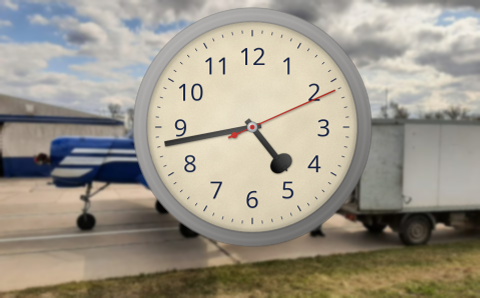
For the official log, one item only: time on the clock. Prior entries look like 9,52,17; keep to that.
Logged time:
4,43,11
